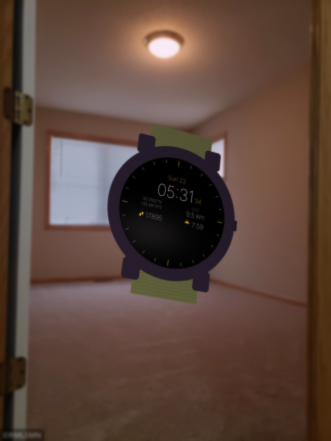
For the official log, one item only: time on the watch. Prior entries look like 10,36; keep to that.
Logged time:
5,31
